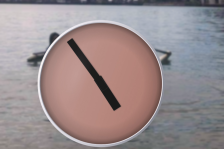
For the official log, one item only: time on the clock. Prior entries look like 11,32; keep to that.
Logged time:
4,54
